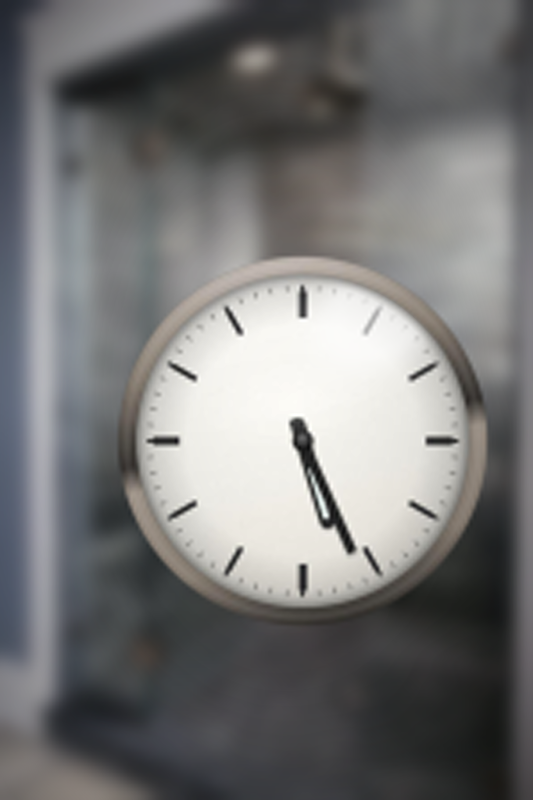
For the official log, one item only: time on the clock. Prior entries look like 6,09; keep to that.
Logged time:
5,26
